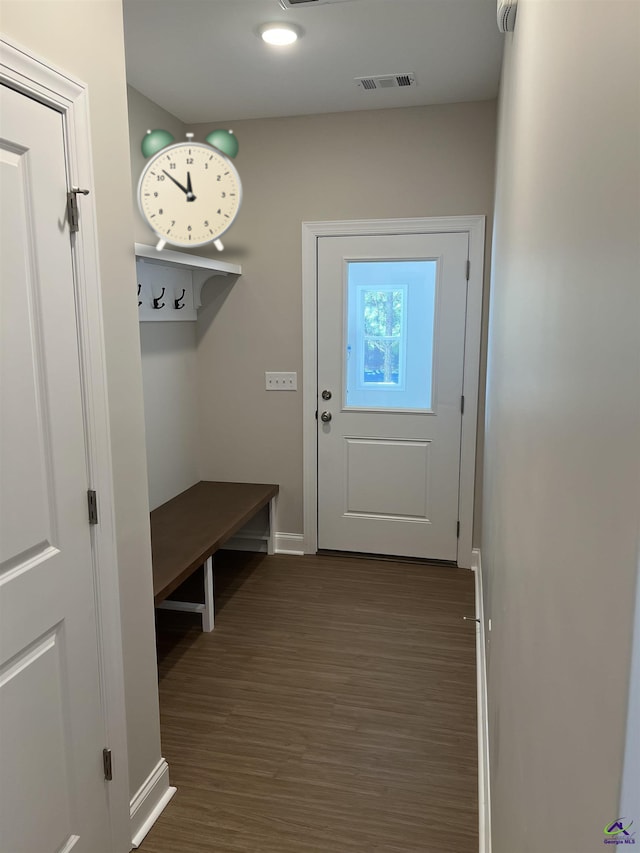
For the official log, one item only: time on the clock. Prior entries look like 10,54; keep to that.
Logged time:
11,52
